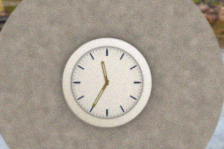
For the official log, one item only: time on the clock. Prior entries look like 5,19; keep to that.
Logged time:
11,35
